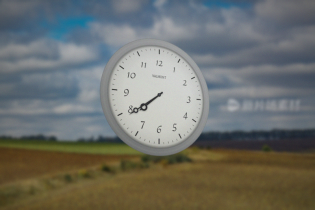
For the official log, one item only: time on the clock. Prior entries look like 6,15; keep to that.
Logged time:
7,39
